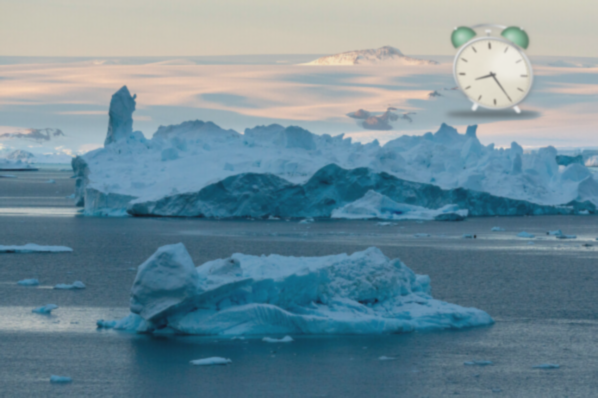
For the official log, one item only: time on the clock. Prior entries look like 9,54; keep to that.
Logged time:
8,25
